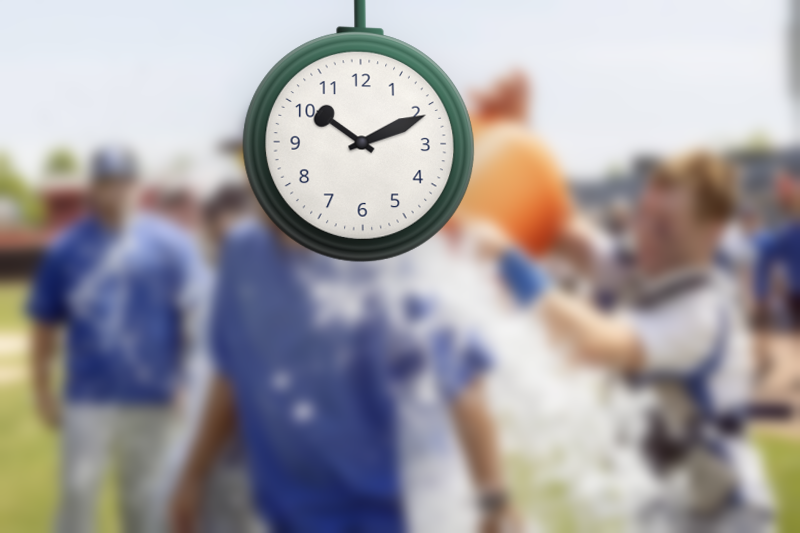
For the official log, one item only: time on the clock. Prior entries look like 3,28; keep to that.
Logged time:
10,11
